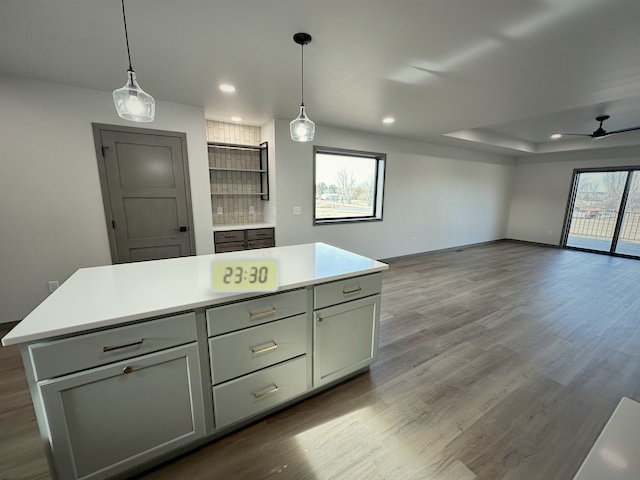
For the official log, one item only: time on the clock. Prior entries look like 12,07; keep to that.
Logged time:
23,30
